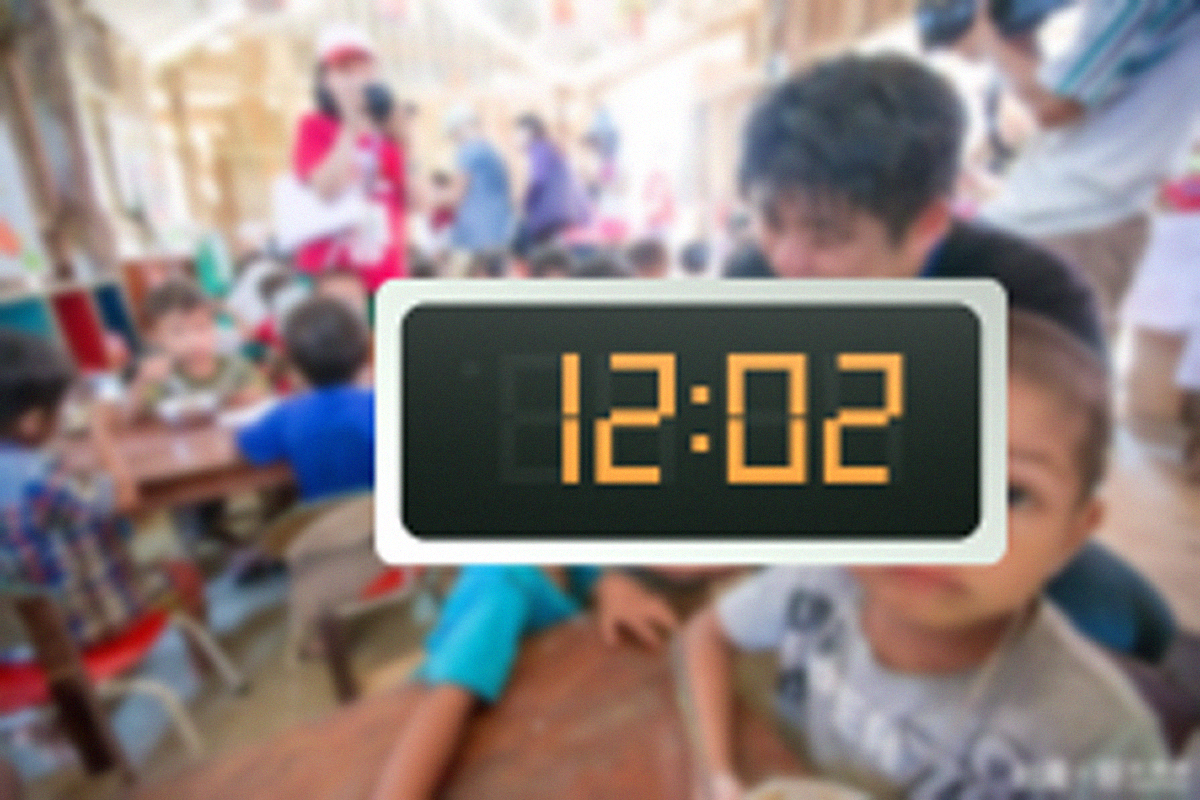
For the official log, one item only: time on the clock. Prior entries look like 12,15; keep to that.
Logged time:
12,02
